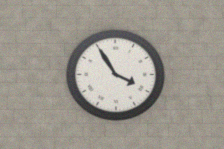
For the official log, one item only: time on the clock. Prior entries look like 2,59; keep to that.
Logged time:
3,55
